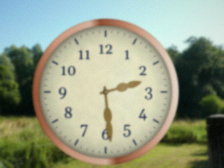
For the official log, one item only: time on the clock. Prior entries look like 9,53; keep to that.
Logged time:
2,29
